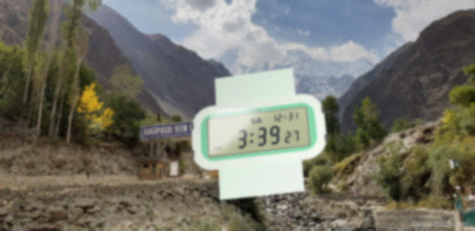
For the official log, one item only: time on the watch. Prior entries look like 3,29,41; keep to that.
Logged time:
3,39,27
